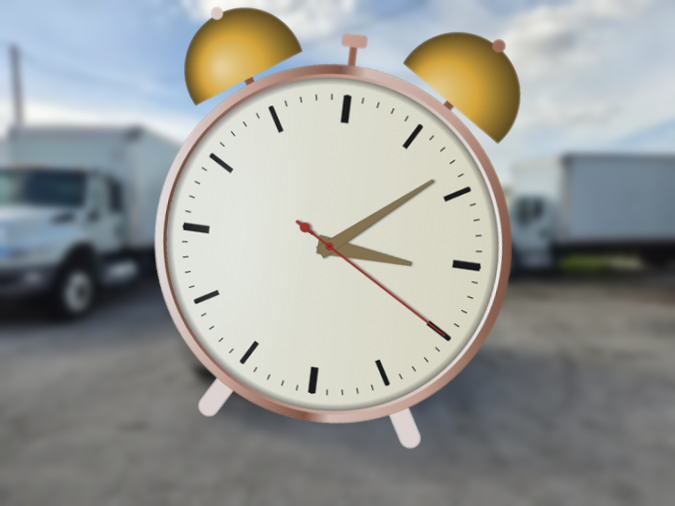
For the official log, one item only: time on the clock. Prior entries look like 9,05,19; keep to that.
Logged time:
3,08,20
